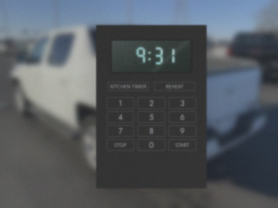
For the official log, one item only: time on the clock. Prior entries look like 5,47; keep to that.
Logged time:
9,31
